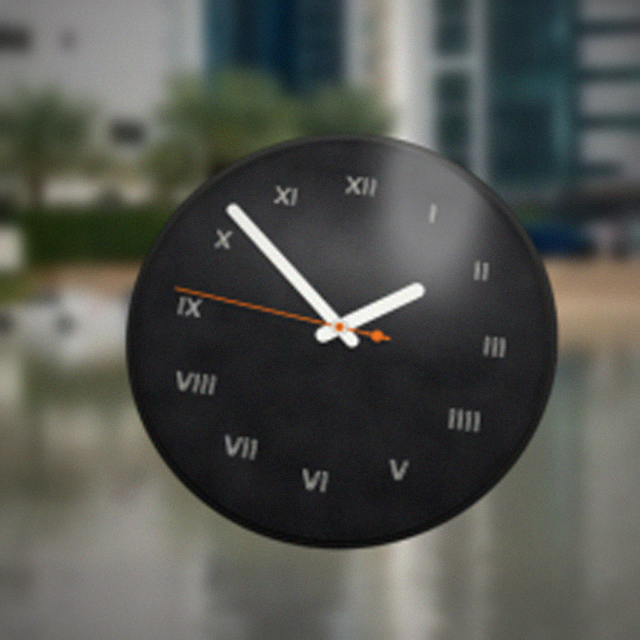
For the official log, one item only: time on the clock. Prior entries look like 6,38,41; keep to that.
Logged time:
1,51,46
